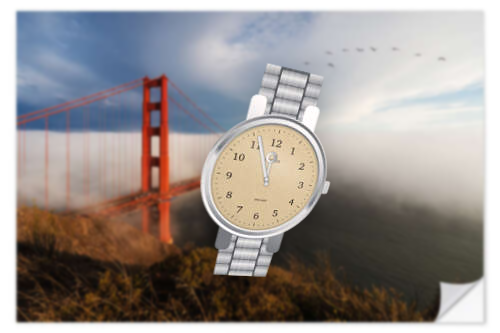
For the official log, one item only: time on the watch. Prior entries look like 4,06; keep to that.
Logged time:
11,56
